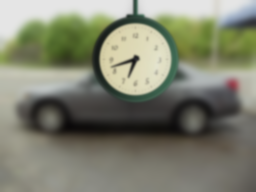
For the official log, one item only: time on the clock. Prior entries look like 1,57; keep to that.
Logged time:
6,42
